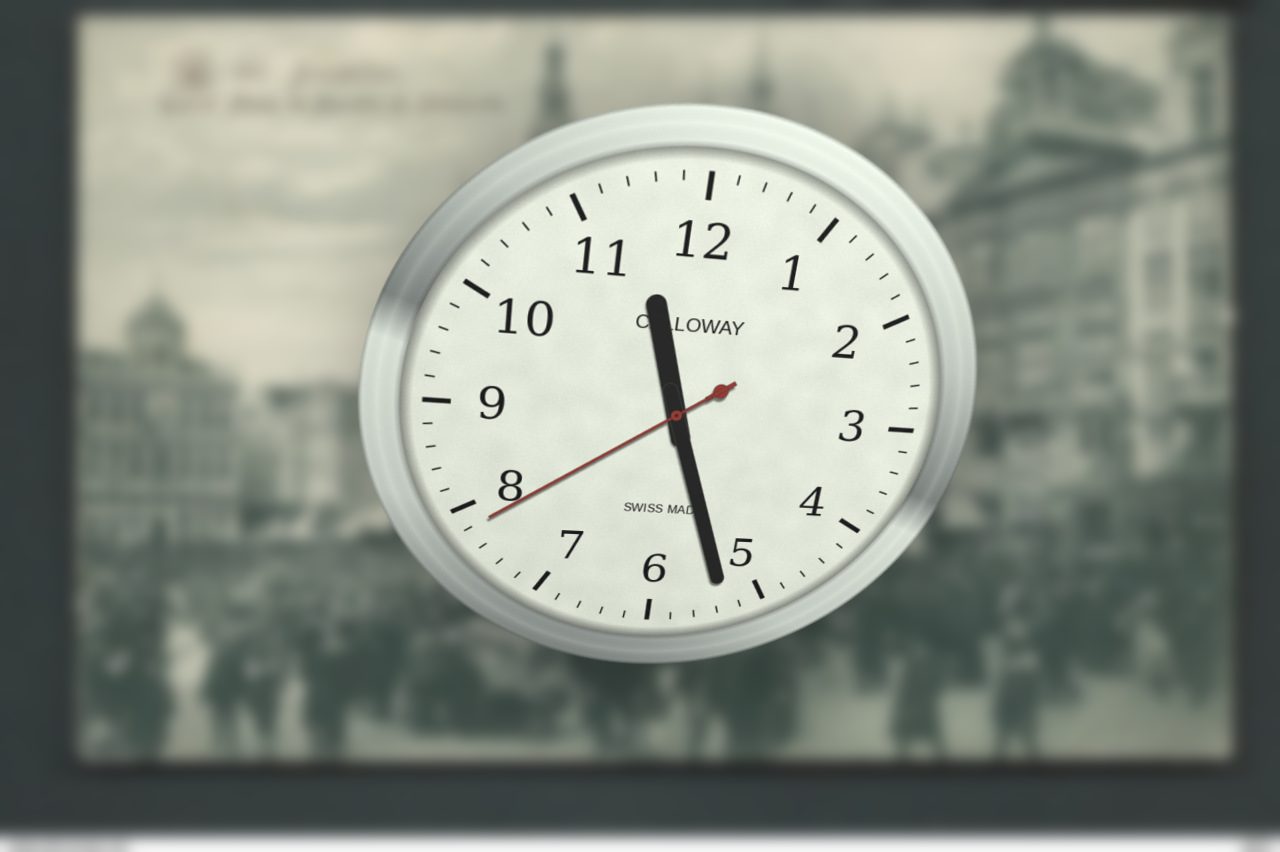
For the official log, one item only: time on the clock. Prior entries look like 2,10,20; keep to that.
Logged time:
11,26,39
